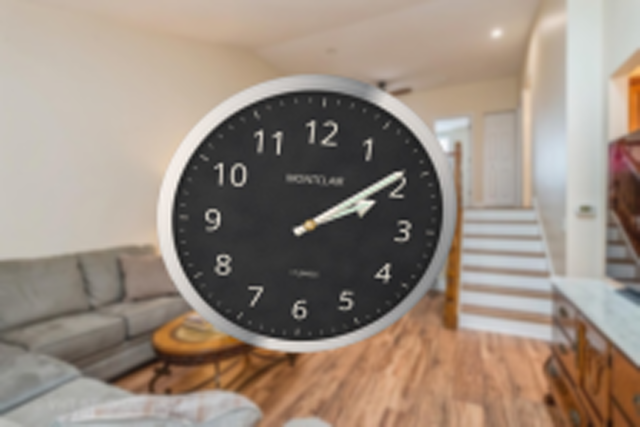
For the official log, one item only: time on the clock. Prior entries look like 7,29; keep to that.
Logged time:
2,09
